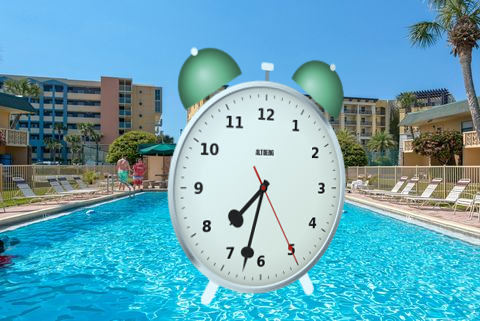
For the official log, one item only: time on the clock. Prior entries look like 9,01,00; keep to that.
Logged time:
7,32,25
